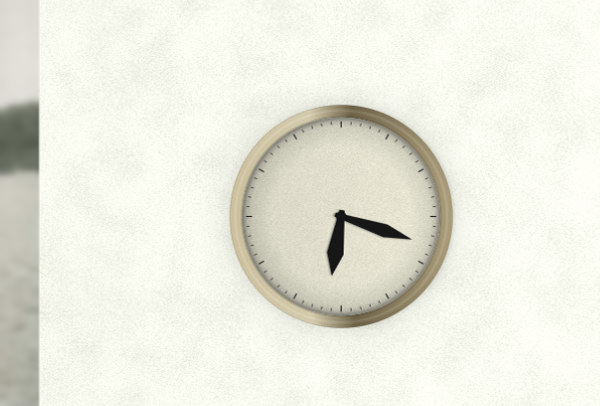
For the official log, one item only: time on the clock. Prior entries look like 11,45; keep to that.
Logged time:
6,18
